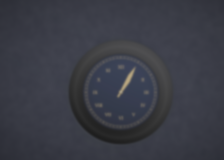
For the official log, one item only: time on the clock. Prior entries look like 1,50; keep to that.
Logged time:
1,05
